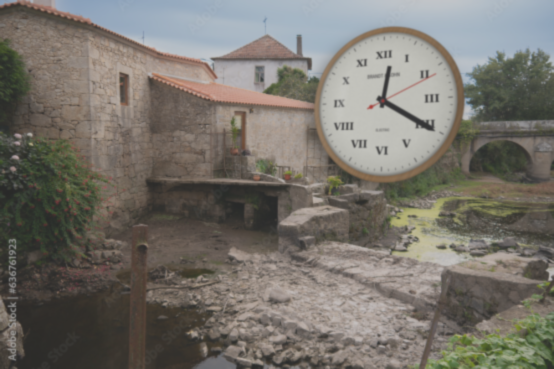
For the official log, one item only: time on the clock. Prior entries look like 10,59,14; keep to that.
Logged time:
12,20,11
